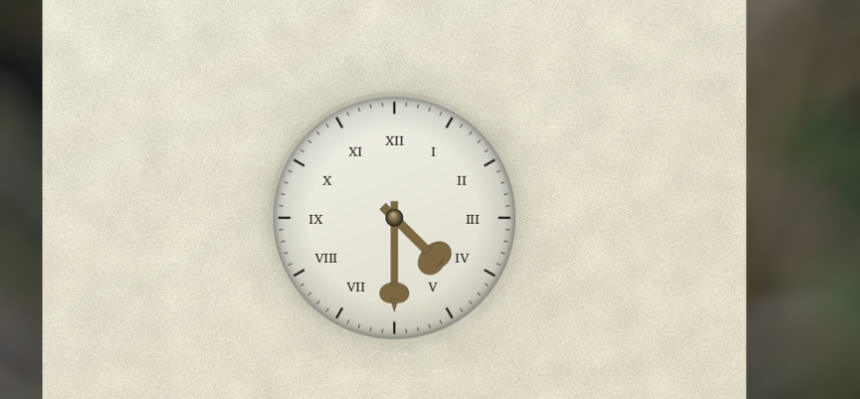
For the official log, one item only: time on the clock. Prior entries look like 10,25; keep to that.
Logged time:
4,30
